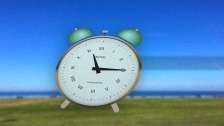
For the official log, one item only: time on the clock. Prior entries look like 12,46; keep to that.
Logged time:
11,15
